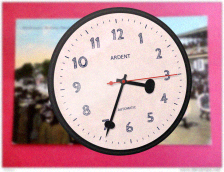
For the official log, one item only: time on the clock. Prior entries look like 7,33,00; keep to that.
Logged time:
3,34,15
